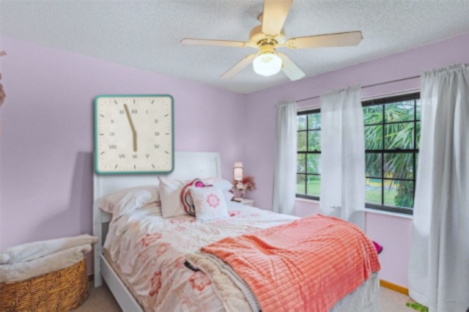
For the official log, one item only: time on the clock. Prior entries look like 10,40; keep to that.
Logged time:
5,57
